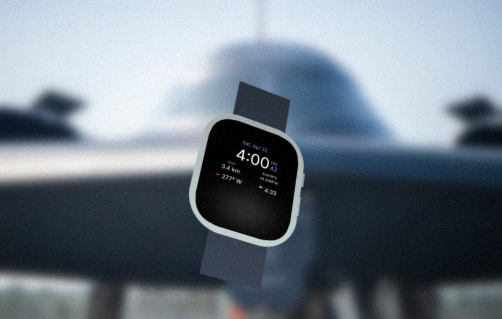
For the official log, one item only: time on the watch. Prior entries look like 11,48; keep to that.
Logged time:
4,00
